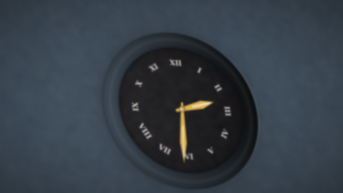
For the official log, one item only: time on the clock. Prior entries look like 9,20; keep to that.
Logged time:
2,31
